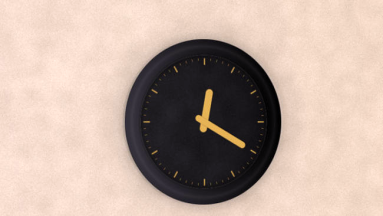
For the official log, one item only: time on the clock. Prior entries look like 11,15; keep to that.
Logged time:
12,20
